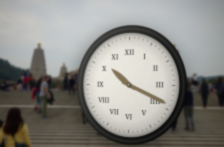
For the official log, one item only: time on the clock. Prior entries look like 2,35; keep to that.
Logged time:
10,19
